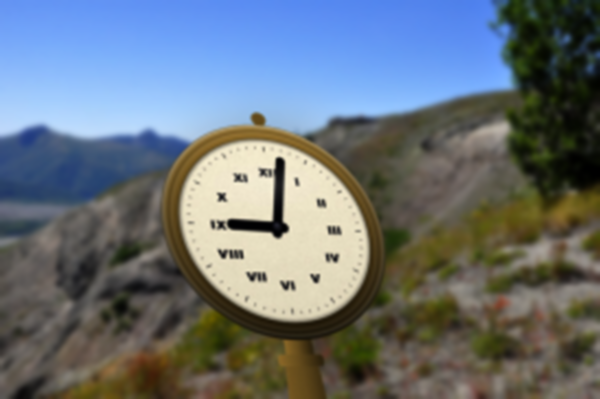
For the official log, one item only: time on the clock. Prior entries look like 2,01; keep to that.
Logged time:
9,02
